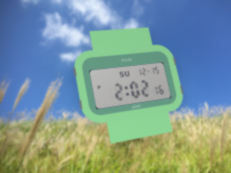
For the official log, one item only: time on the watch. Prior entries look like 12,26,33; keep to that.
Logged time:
2,02,16
